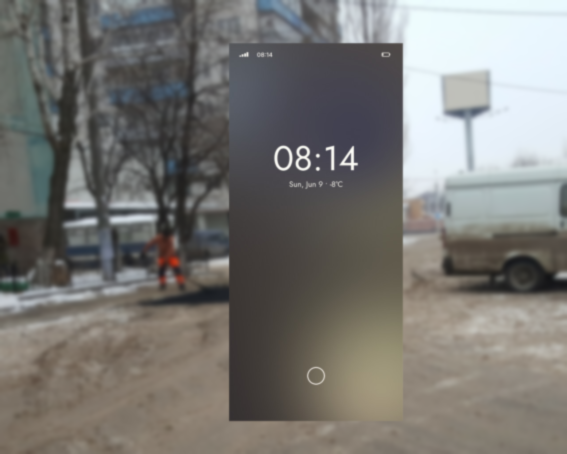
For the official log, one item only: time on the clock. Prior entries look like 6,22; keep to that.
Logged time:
8,14
